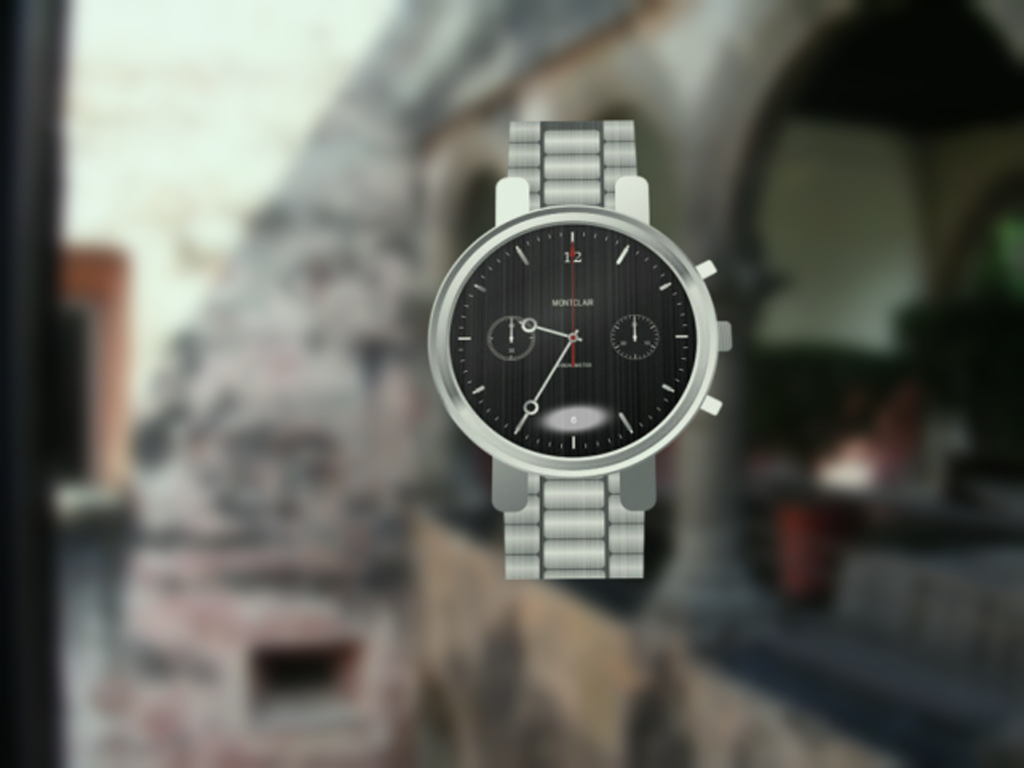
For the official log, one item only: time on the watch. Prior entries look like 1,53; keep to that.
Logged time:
9,35
